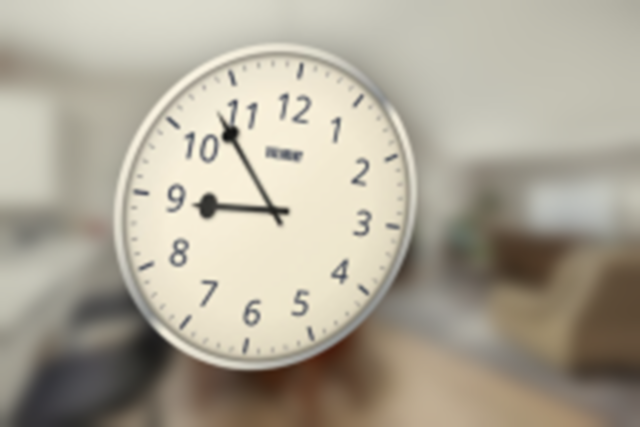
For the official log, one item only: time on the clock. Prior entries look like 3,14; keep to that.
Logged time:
8,53
